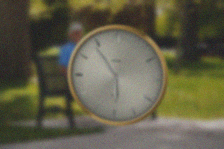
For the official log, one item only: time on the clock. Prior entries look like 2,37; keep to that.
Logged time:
5,54
